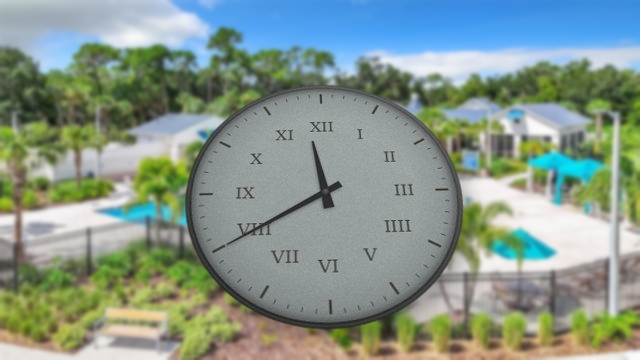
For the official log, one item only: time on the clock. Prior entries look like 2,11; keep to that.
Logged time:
11,40
